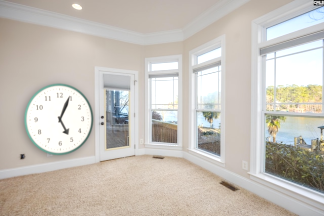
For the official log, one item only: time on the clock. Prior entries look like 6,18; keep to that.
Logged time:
5,04
